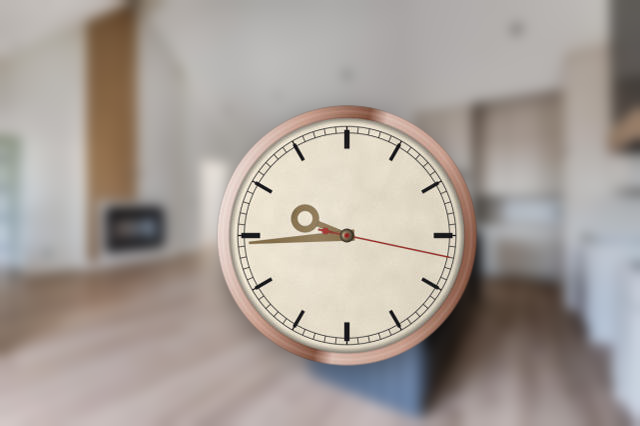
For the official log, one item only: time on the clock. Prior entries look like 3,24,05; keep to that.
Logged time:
9,44,17
